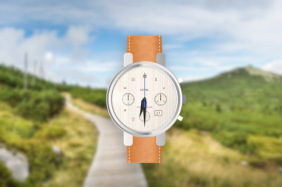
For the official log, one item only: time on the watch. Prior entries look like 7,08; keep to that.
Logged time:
6,30
